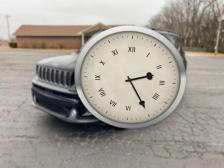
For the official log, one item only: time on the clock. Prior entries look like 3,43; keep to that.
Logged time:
2,25
